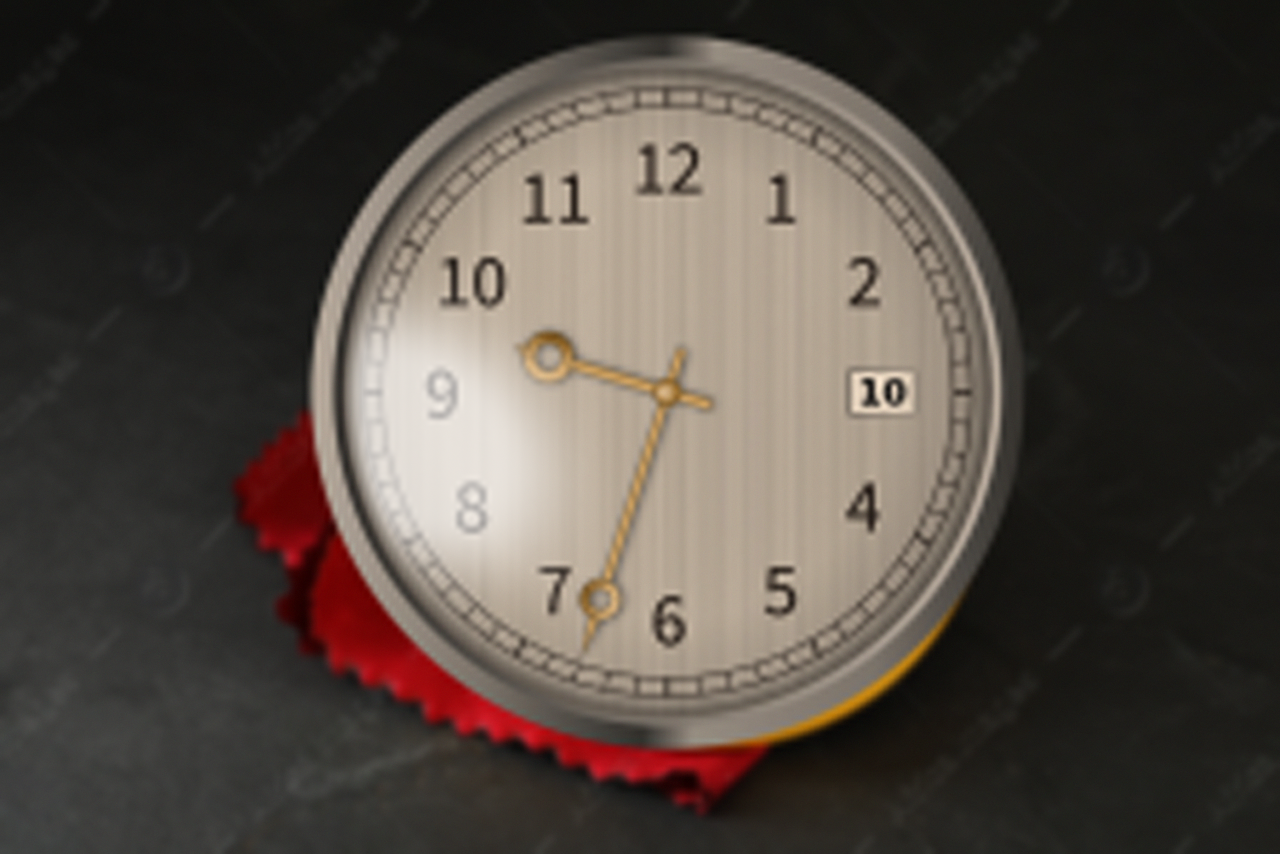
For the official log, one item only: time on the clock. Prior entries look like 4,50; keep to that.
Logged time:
9,33
